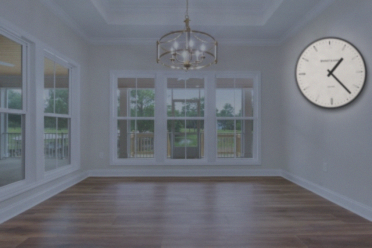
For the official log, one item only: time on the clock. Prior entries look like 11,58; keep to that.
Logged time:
1,23
